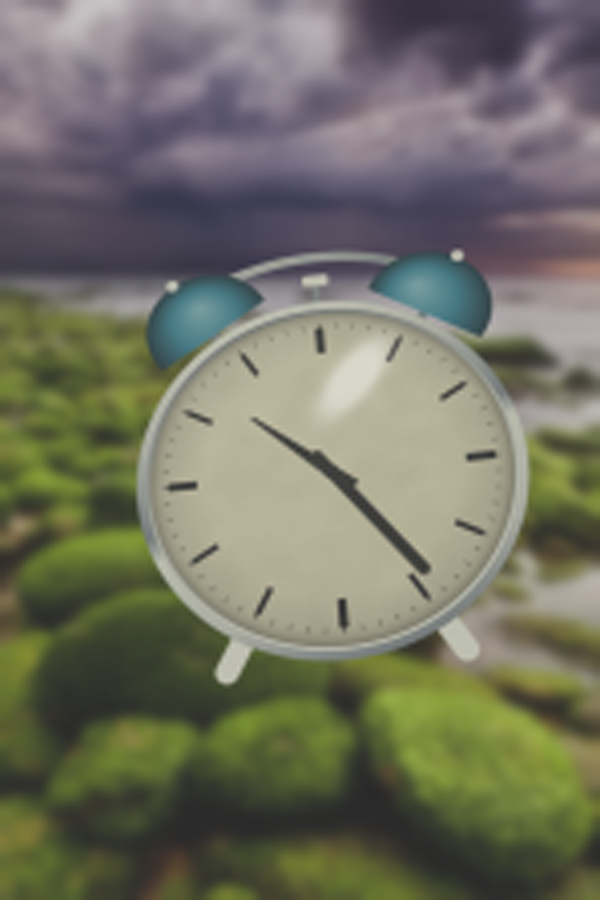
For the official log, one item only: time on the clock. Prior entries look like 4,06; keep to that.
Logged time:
10,24
